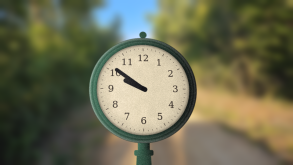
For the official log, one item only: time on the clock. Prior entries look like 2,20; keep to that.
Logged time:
9,51
